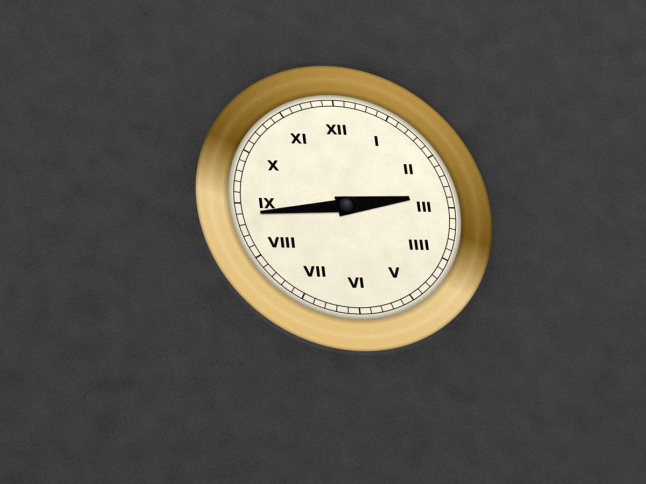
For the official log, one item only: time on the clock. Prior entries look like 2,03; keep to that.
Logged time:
2,44
